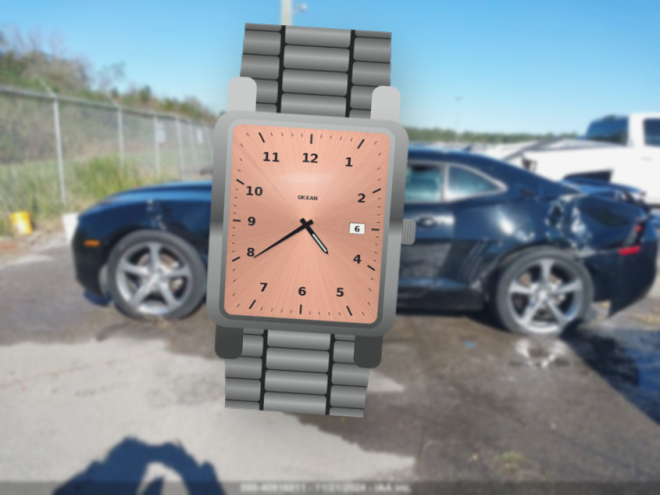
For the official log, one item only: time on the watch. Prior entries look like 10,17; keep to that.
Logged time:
4,39
